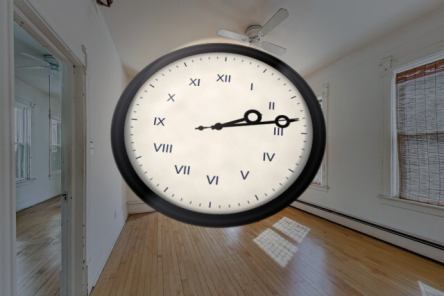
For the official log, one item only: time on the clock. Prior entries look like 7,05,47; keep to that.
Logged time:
2,13,13
